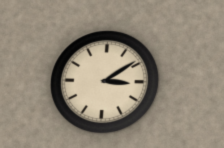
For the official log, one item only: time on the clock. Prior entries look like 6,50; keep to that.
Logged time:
3,09
